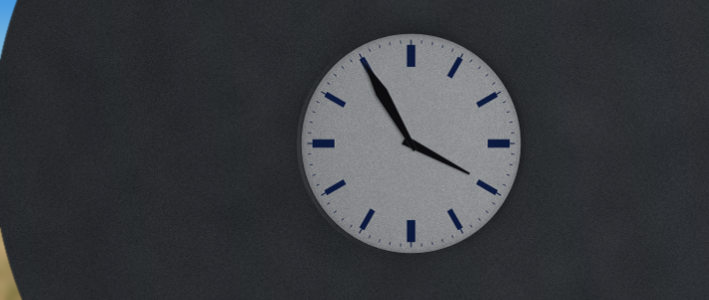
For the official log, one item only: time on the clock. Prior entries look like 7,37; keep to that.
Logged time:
3,55
